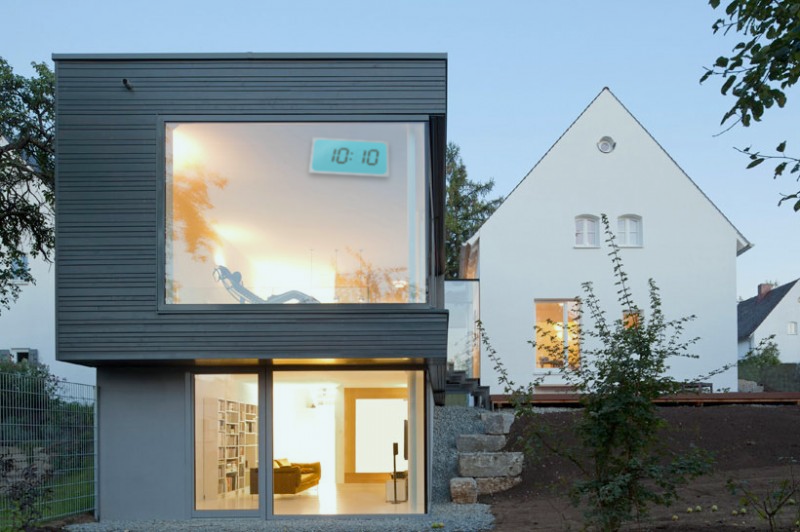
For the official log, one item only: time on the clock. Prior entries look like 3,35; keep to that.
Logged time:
10,10
